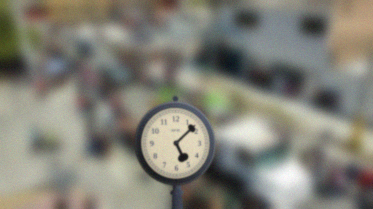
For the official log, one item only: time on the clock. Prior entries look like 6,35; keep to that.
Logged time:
5,08
